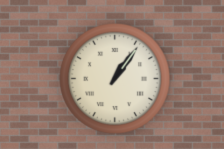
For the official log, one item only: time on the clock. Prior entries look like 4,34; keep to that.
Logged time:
1,06
